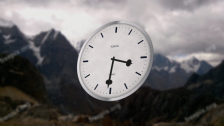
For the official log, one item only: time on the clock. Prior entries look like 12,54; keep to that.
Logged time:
3,31
